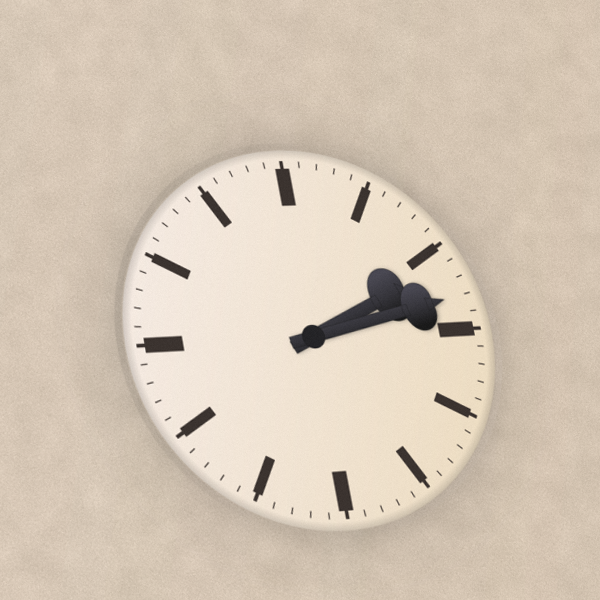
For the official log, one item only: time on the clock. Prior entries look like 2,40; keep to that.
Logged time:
2,13
